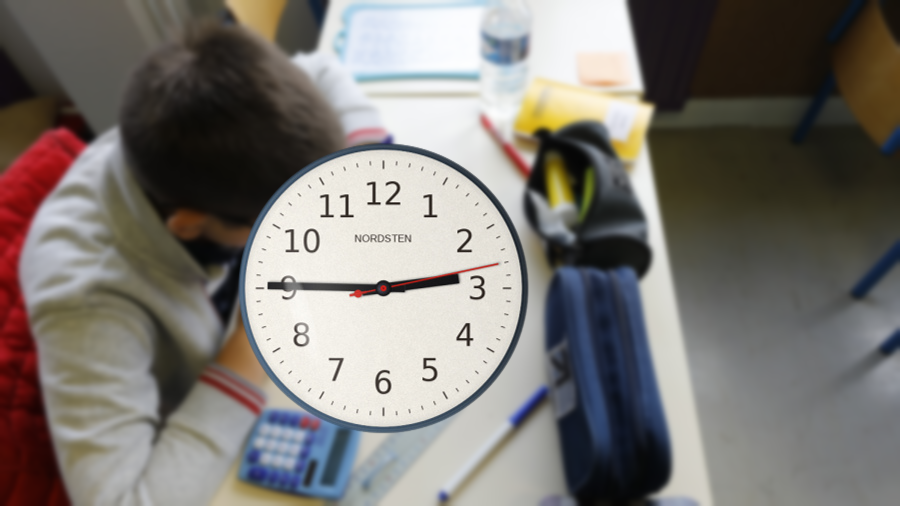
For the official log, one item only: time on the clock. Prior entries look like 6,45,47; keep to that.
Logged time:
2,45,13
